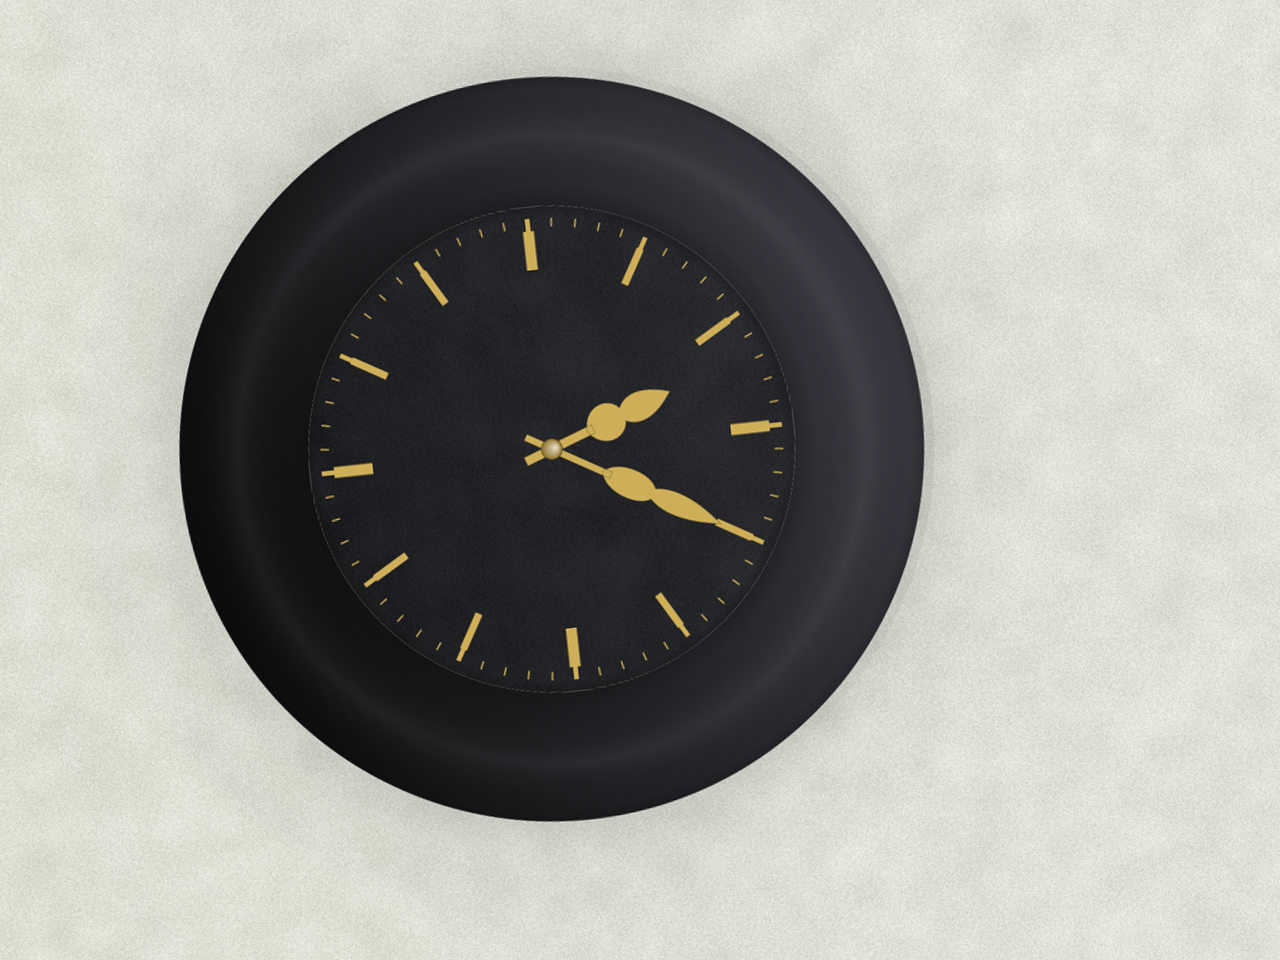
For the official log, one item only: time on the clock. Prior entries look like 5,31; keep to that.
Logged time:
2,20
